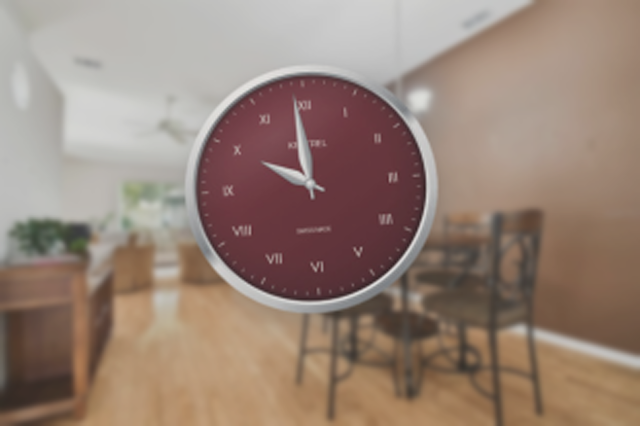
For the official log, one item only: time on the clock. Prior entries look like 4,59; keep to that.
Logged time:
9,59
